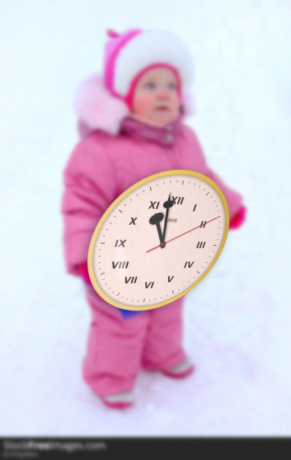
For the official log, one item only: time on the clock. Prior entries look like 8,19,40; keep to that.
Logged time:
10,58,10
